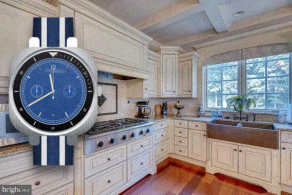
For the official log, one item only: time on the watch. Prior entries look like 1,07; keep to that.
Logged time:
11,40
